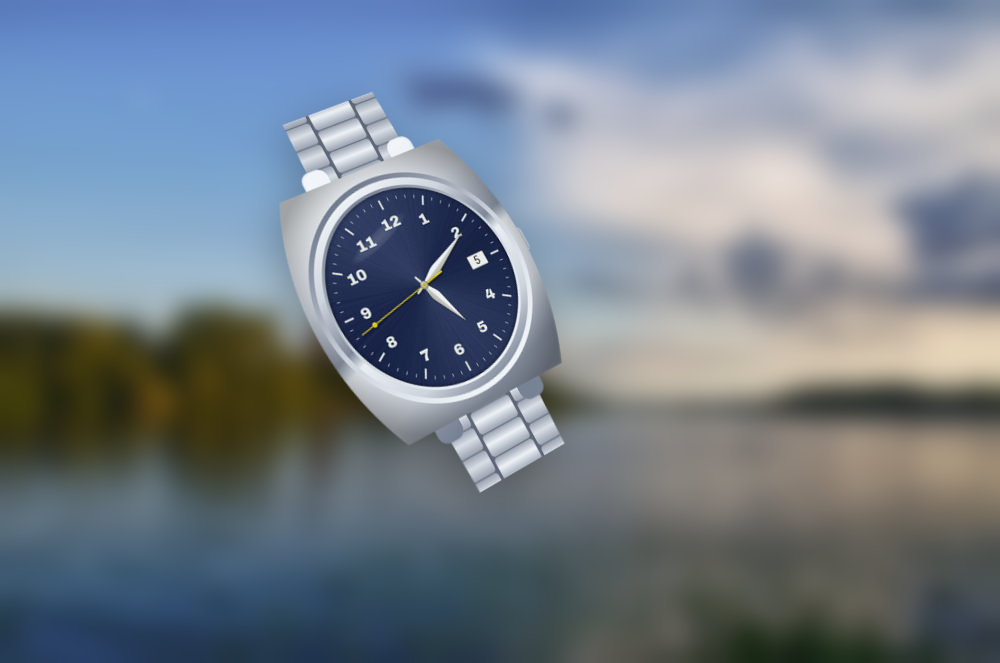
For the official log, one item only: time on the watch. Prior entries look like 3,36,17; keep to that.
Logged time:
5,10,43
